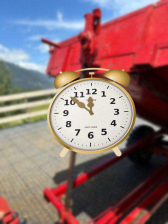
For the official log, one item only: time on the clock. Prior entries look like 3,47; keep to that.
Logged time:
11,52
